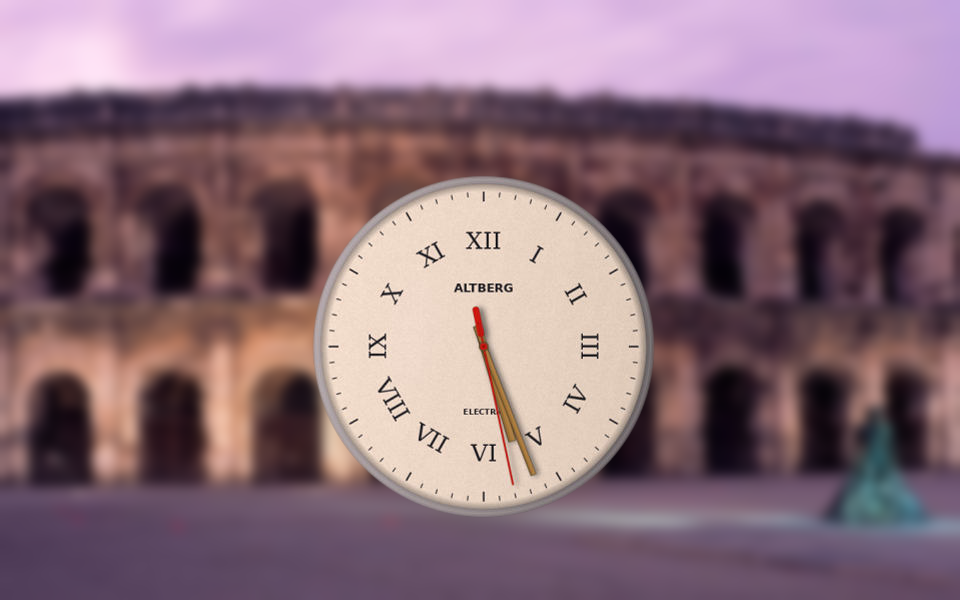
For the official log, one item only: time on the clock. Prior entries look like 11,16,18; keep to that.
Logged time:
5,26,28
